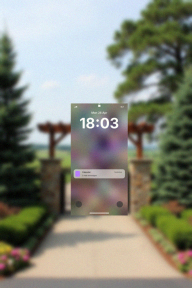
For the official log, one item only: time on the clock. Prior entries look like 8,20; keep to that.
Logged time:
18,03
